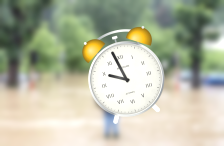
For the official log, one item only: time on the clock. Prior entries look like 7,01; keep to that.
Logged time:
9,58
